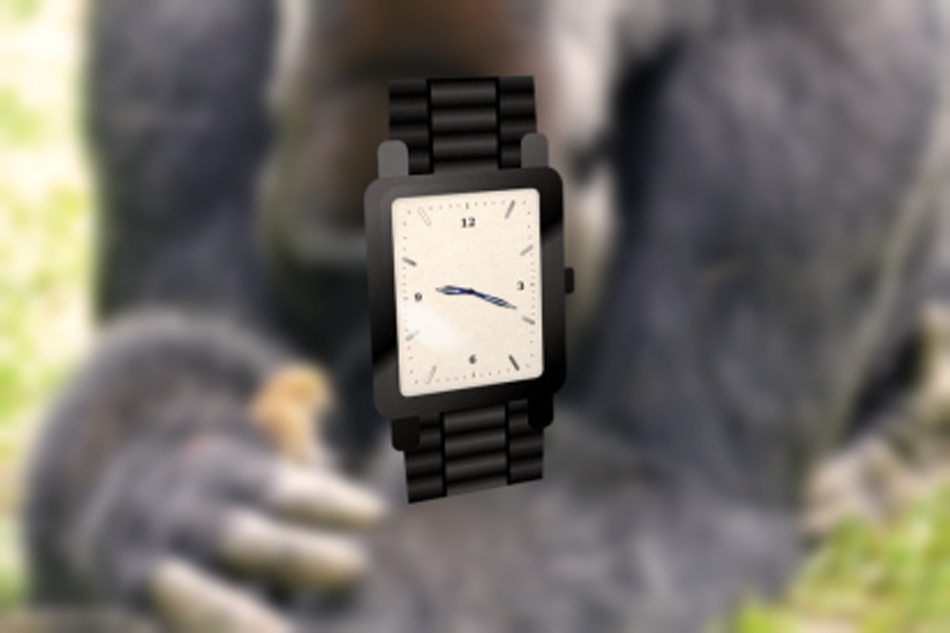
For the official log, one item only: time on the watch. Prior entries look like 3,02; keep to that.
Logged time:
9,19
